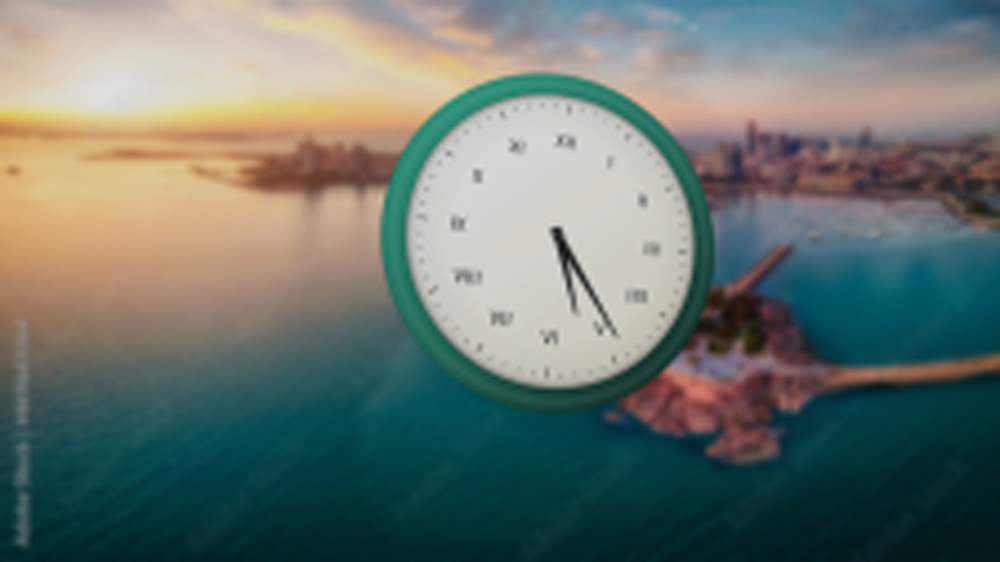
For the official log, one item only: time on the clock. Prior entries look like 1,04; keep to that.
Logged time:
5,24
